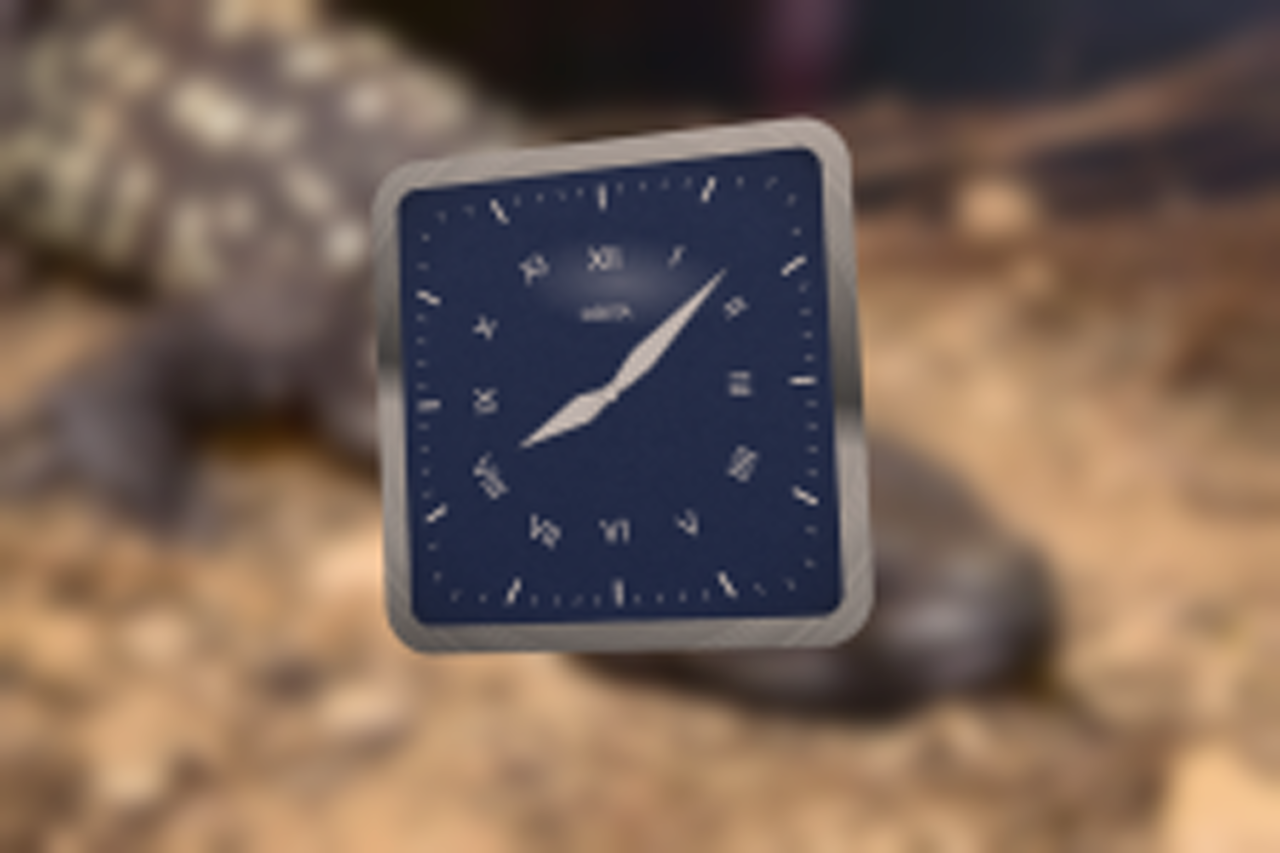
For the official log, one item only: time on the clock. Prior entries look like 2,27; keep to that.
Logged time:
8,08
